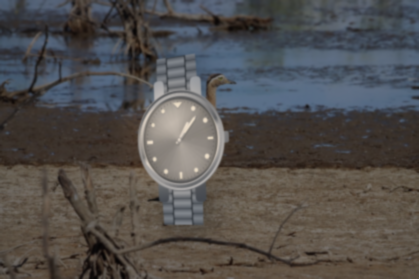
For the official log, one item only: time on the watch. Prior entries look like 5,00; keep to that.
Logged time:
1,07
